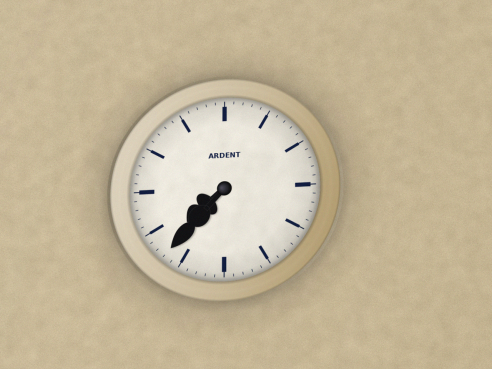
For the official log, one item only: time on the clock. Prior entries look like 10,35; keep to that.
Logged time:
7,37
